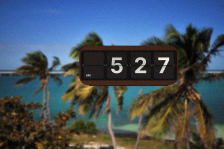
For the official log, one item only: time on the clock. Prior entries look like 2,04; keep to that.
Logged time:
5,27
